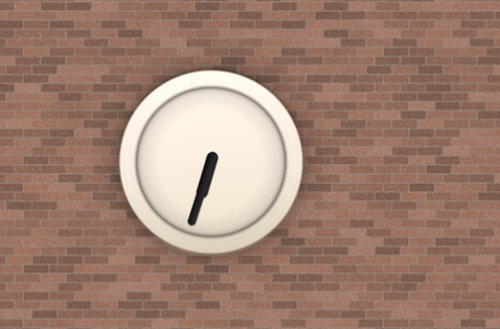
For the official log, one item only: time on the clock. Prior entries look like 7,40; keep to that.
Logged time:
6,33
